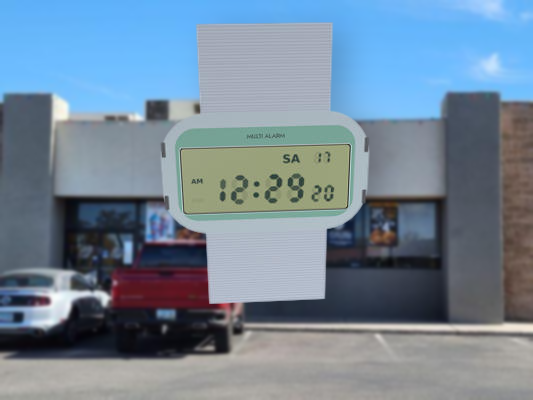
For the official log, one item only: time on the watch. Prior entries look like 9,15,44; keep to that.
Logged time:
12,29,20
